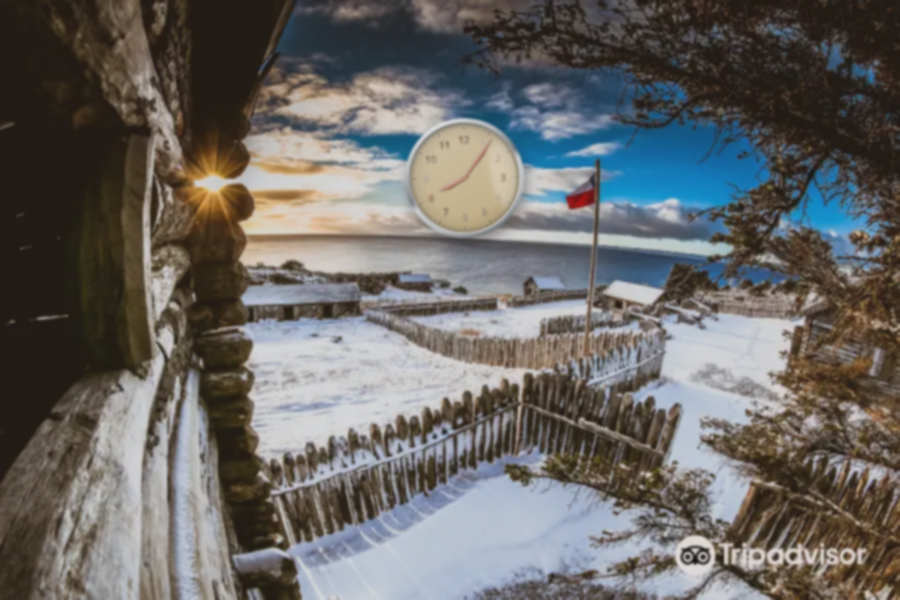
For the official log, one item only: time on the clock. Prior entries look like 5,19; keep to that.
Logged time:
8,06
